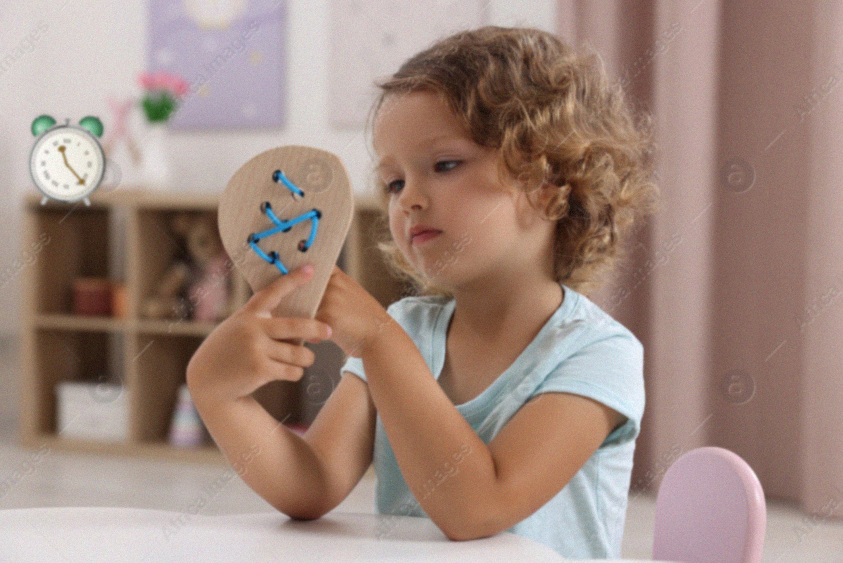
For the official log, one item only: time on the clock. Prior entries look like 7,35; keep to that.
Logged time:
11,23
